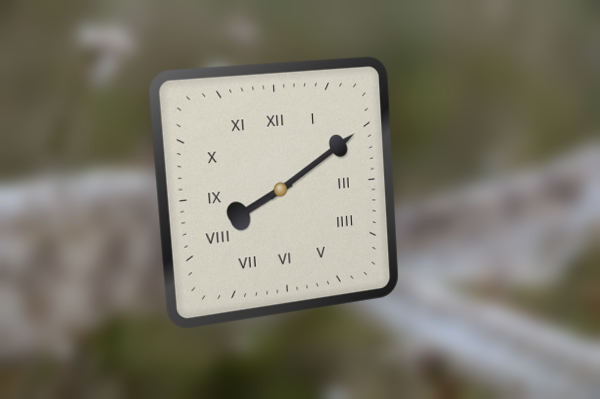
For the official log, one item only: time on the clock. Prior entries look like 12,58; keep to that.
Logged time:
8,10
